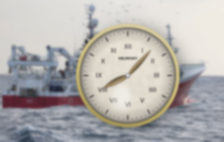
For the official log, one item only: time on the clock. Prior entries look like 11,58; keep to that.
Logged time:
8,07
